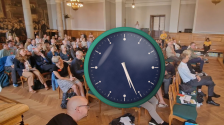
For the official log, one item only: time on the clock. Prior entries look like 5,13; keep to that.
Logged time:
5,26
